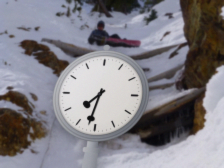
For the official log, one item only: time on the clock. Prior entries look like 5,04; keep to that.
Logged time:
7,32
